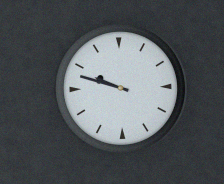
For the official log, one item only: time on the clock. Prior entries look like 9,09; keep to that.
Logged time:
9,48
